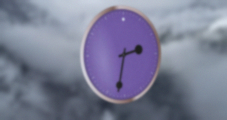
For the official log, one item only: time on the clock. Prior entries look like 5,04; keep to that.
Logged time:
2,32
